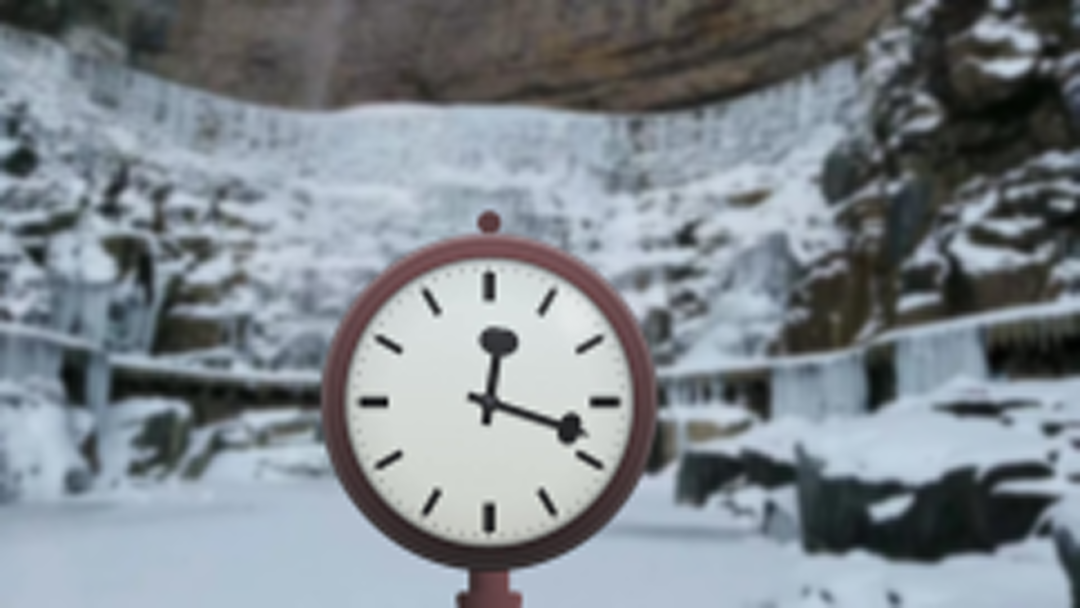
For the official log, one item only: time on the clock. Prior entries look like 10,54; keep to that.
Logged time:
12,18
